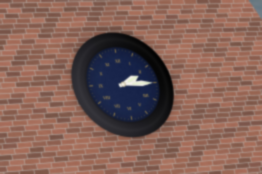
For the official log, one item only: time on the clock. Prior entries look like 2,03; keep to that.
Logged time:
2,15
